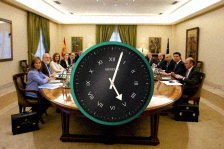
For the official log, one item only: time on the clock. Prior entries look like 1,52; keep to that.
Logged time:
5,03
